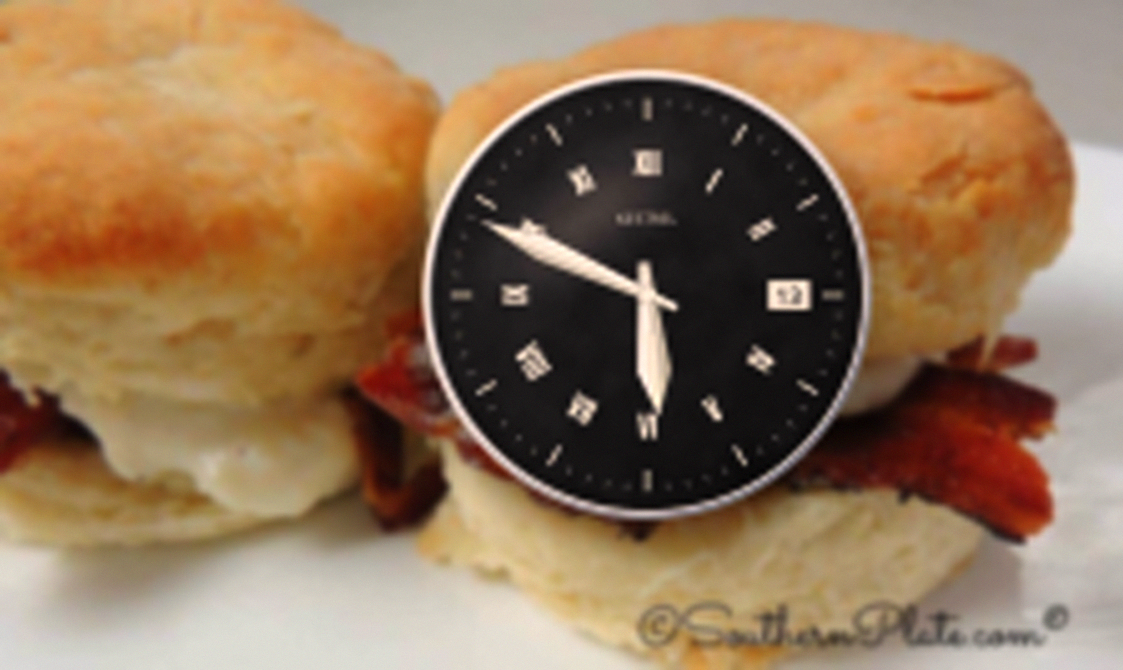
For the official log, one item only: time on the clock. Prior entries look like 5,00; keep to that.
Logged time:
5,49
